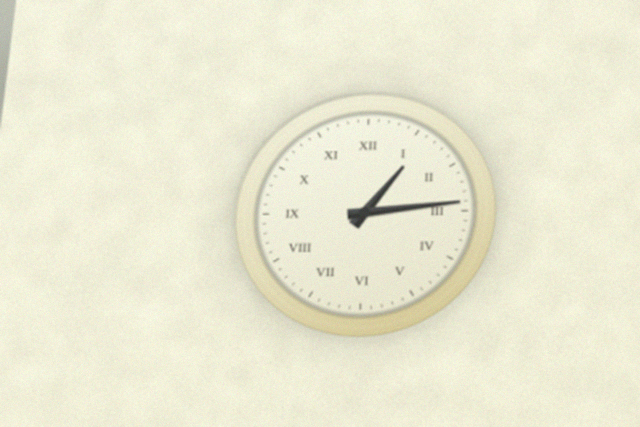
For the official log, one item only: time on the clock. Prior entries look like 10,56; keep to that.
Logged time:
1,14
